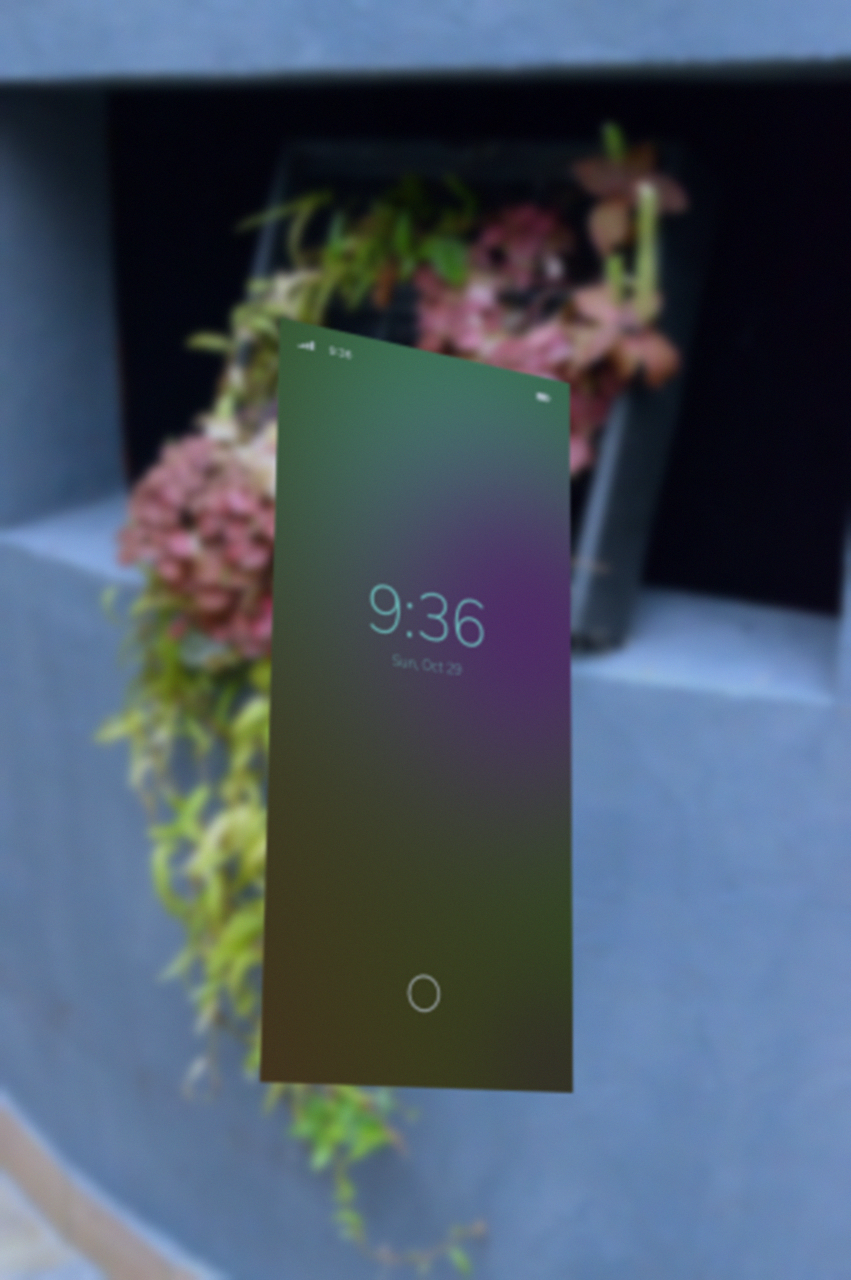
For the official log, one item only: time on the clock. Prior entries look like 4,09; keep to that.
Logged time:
9,36
